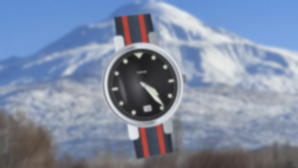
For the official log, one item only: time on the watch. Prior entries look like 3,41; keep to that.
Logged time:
4,24
